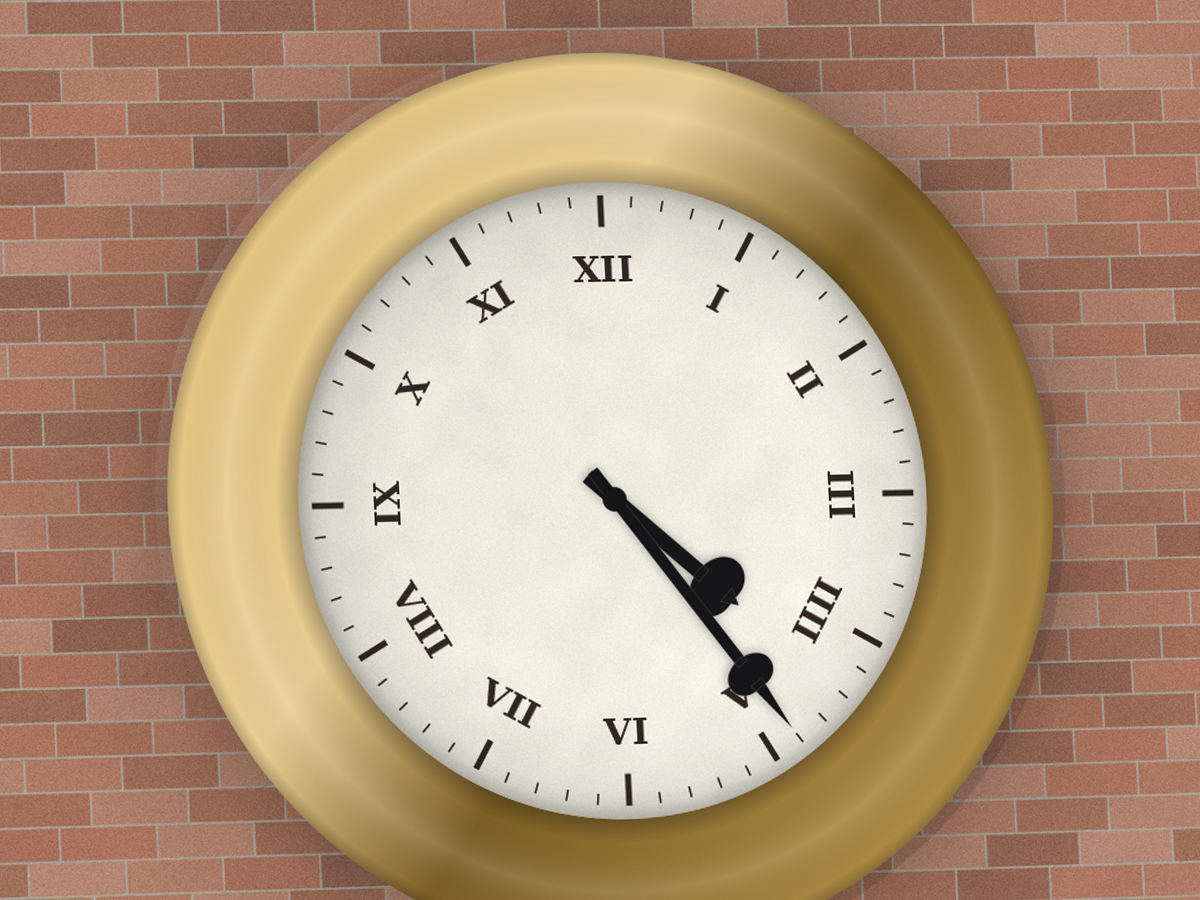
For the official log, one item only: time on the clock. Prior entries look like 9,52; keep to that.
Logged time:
4,24
